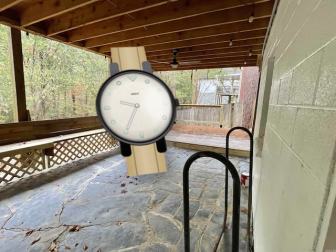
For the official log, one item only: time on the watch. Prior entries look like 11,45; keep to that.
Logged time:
9,35
